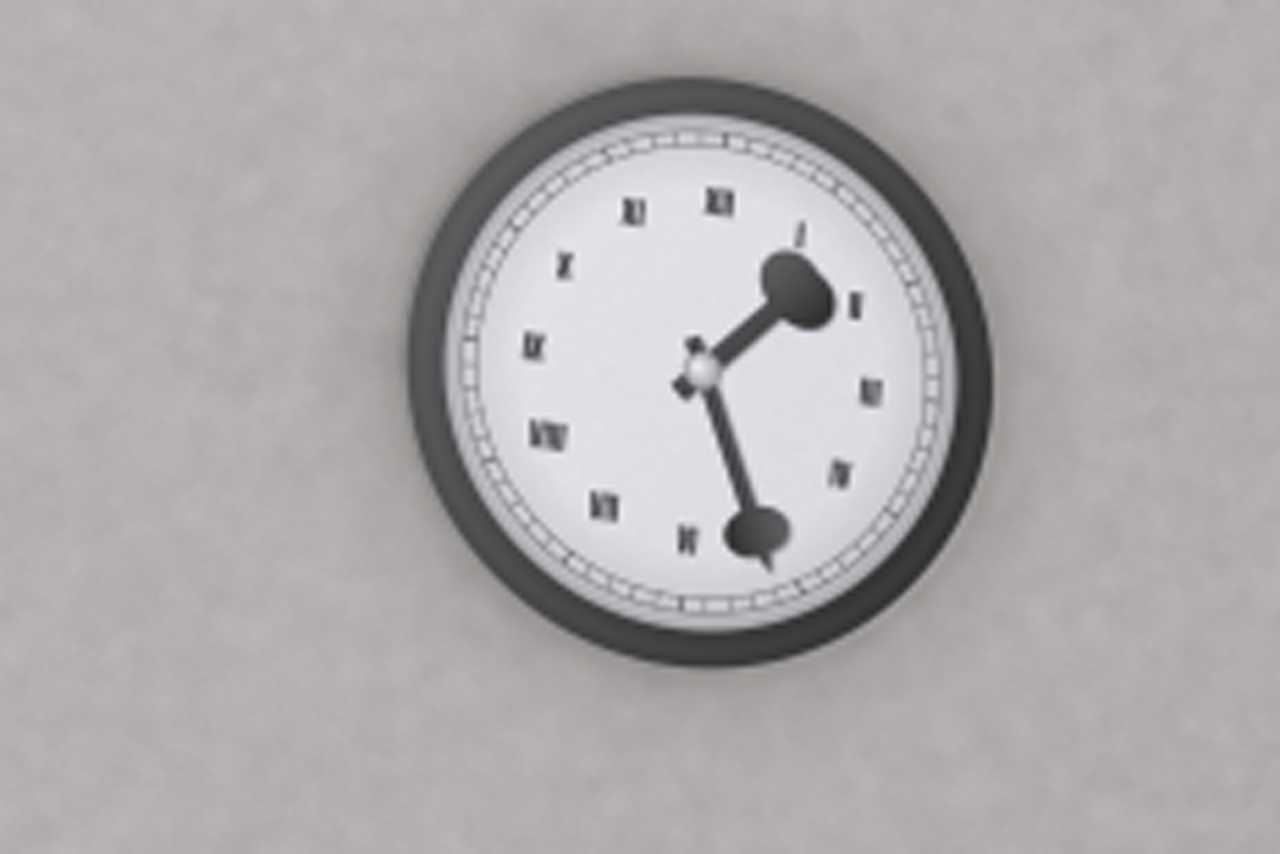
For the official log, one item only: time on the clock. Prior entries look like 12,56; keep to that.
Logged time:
1,26
